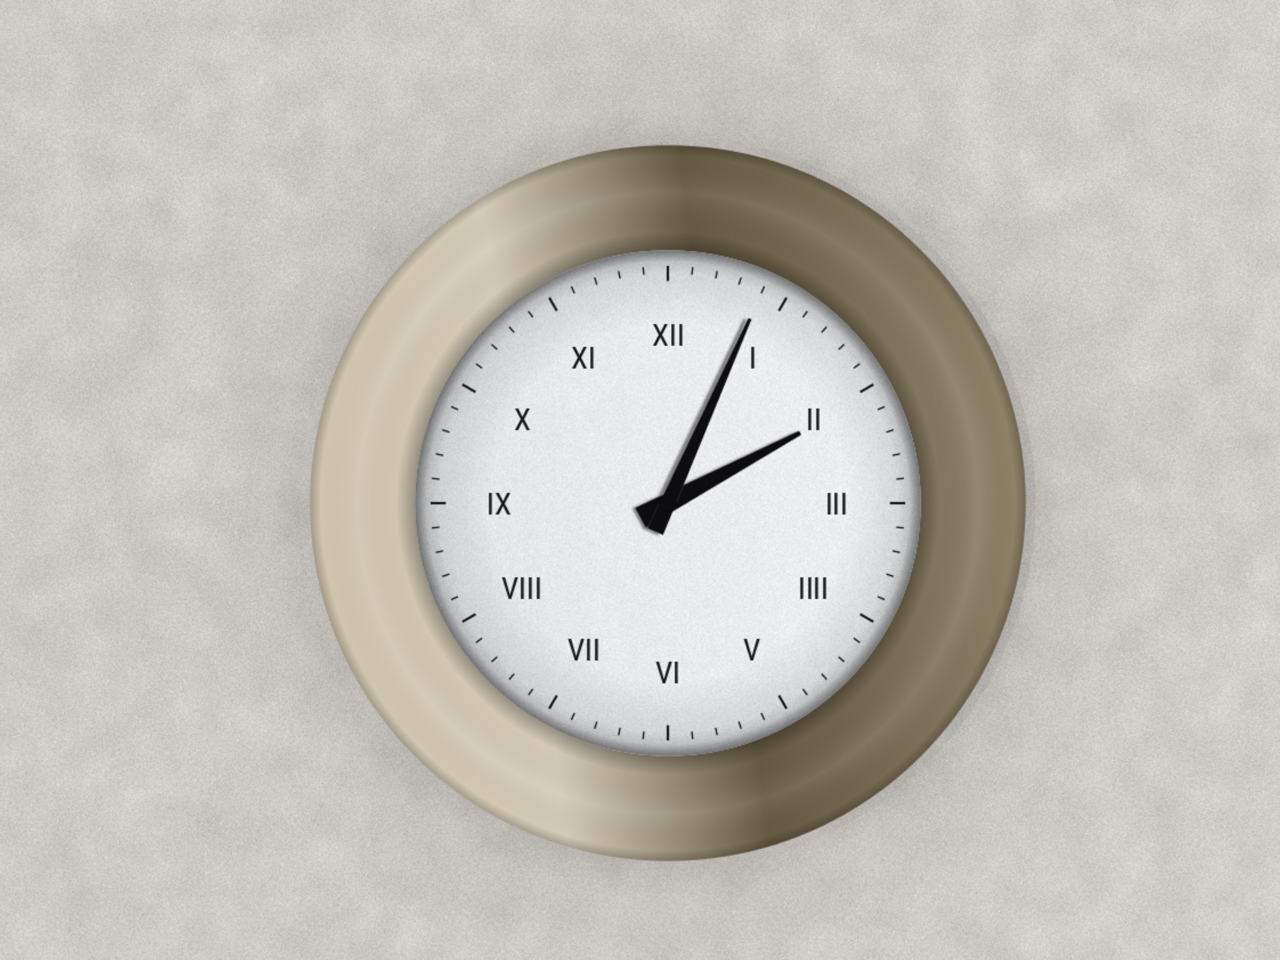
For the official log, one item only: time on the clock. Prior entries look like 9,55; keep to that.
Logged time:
2,04
